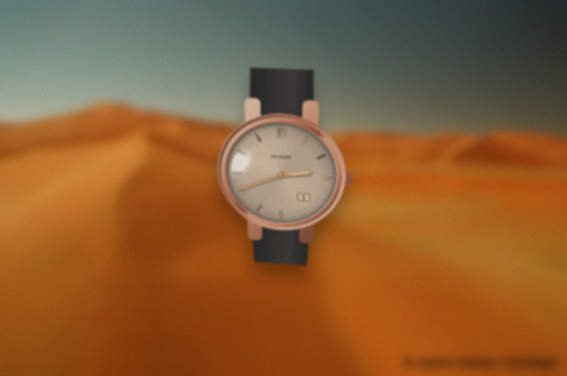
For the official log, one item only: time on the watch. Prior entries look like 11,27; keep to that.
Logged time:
2,41
